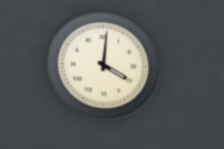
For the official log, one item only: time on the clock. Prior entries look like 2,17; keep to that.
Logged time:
4,01
